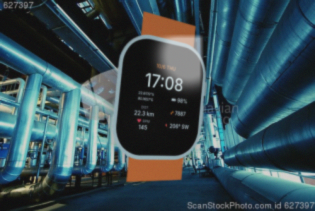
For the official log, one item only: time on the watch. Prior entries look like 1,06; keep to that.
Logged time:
17,08
